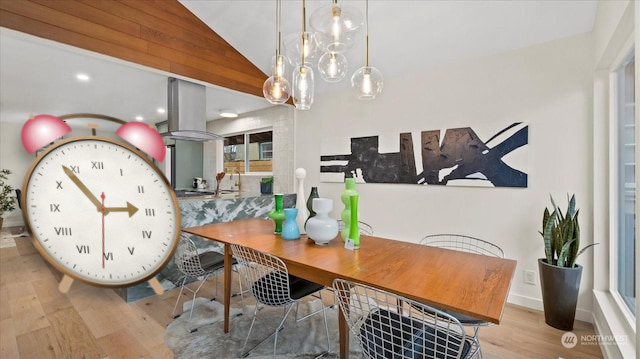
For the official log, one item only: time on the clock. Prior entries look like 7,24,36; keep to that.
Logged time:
2,53,31
